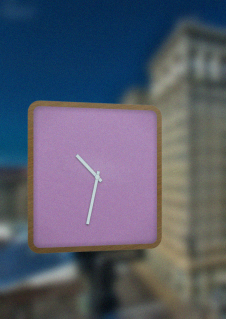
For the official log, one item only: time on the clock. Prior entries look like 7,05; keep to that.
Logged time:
10,32
